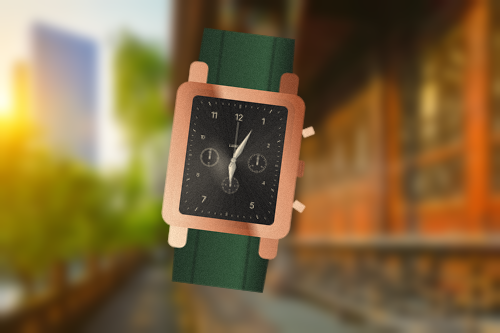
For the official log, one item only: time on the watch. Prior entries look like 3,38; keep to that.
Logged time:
6,04
